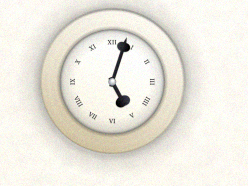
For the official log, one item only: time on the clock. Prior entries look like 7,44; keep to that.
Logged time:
5,03
